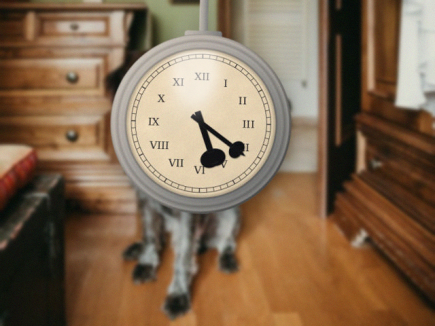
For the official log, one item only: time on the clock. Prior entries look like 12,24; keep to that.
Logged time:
5,21
